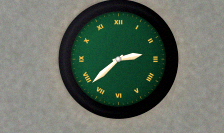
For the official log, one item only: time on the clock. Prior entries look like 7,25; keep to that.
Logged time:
2,38
